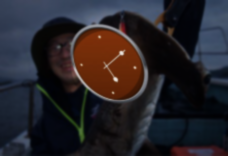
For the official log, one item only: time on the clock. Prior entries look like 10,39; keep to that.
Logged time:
5,09
